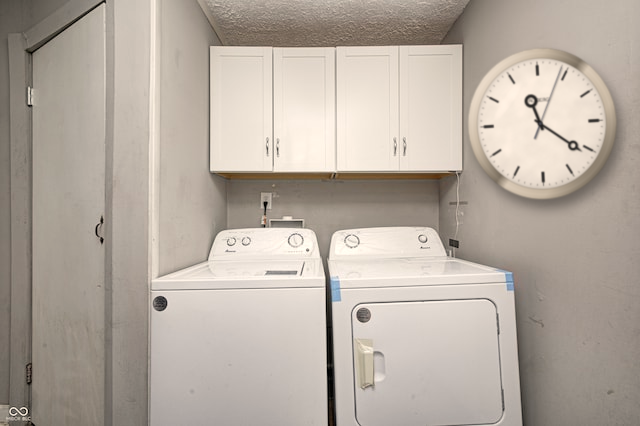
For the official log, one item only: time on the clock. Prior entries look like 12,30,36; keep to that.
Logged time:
11,21,04
